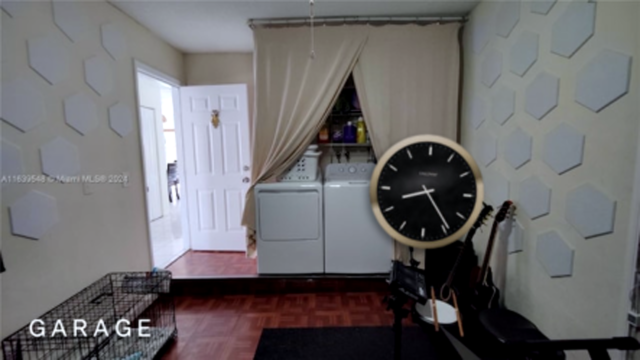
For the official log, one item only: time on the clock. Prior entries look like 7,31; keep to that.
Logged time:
8,24
